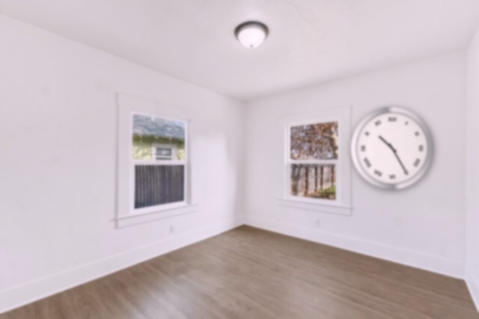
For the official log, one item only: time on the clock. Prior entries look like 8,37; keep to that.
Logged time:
10,25
